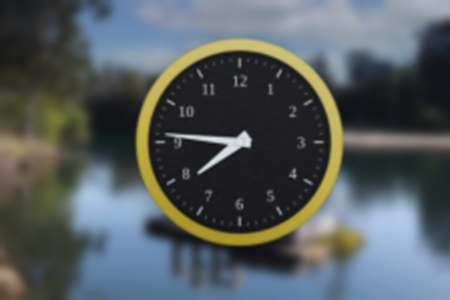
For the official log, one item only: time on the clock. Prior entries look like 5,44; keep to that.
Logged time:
7,46
